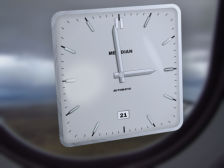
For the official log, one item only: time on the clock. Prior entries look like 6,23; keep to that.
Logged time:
2,59
